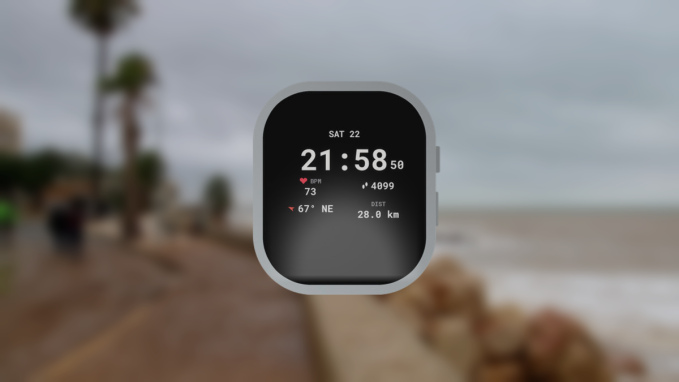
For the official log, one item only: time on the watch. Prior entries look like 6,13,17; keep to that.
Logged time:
21,58,50
